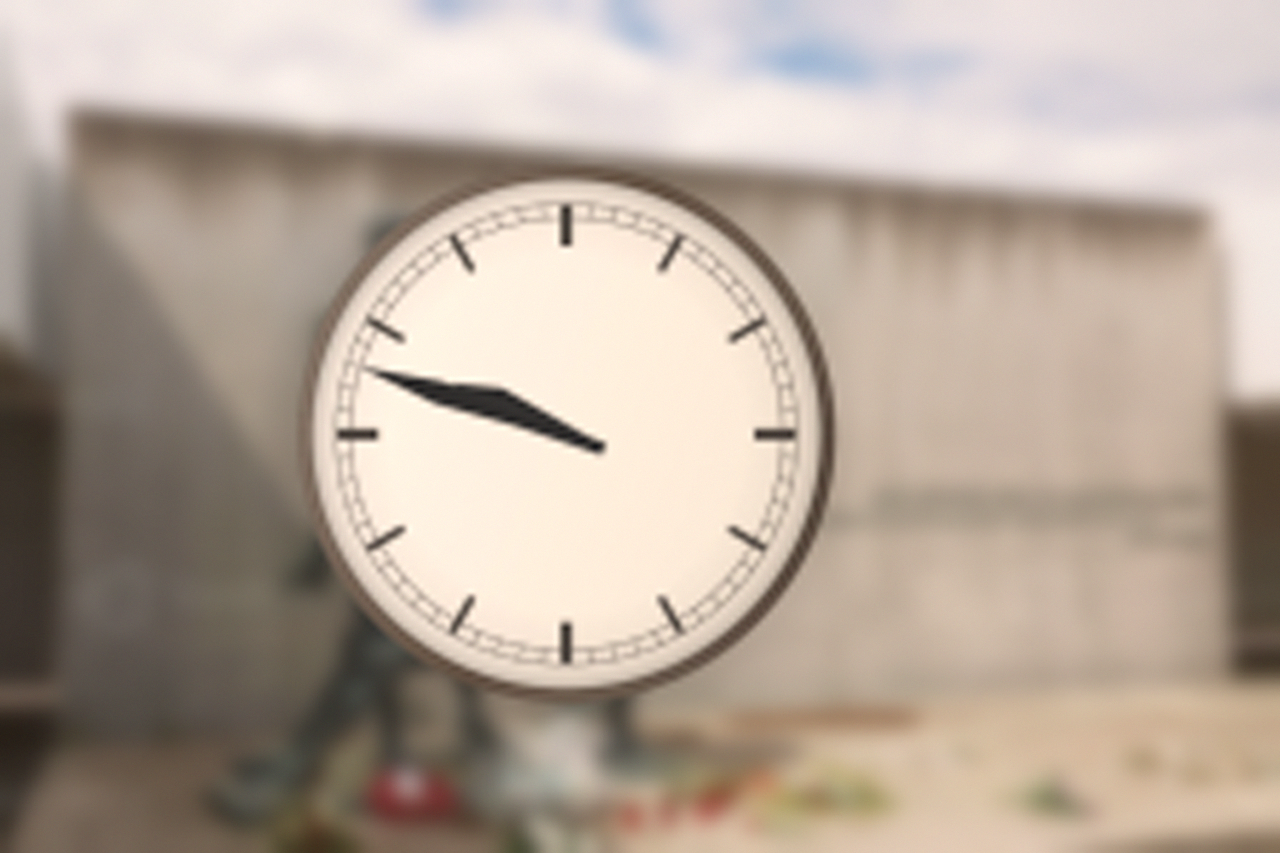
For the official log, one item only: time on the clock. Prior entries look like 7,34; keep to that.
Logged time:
9,48
